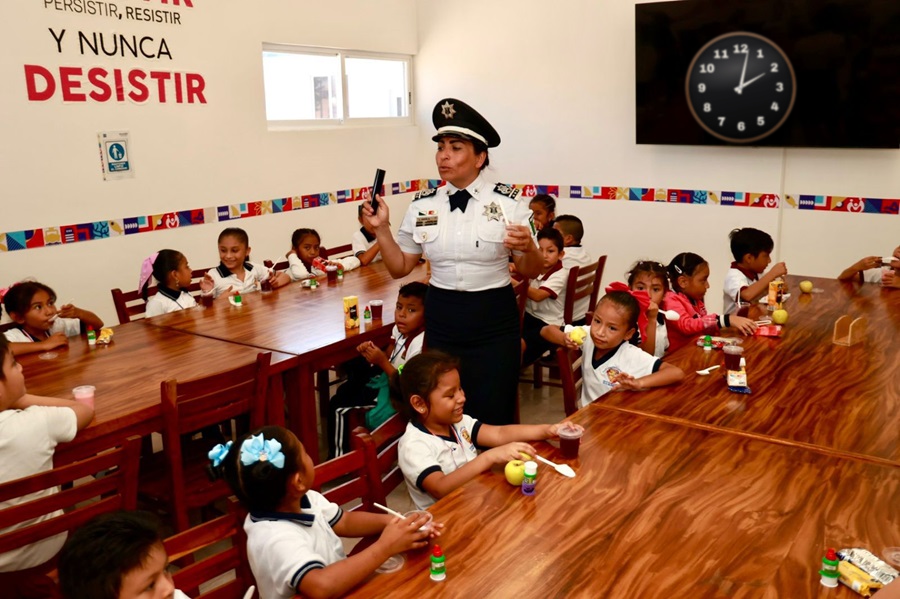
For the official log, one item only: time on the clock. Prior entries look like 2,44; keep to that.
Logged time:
2,02
